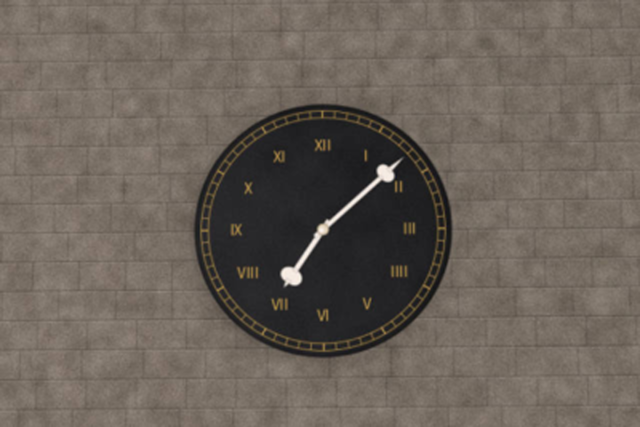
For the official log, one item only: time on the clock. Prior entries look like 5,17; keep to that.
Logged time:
7,08
